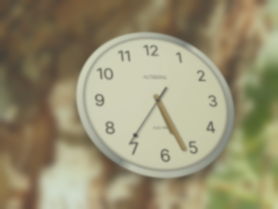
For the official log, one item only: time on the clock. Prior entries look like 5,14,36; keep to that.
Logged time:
5,26,36
